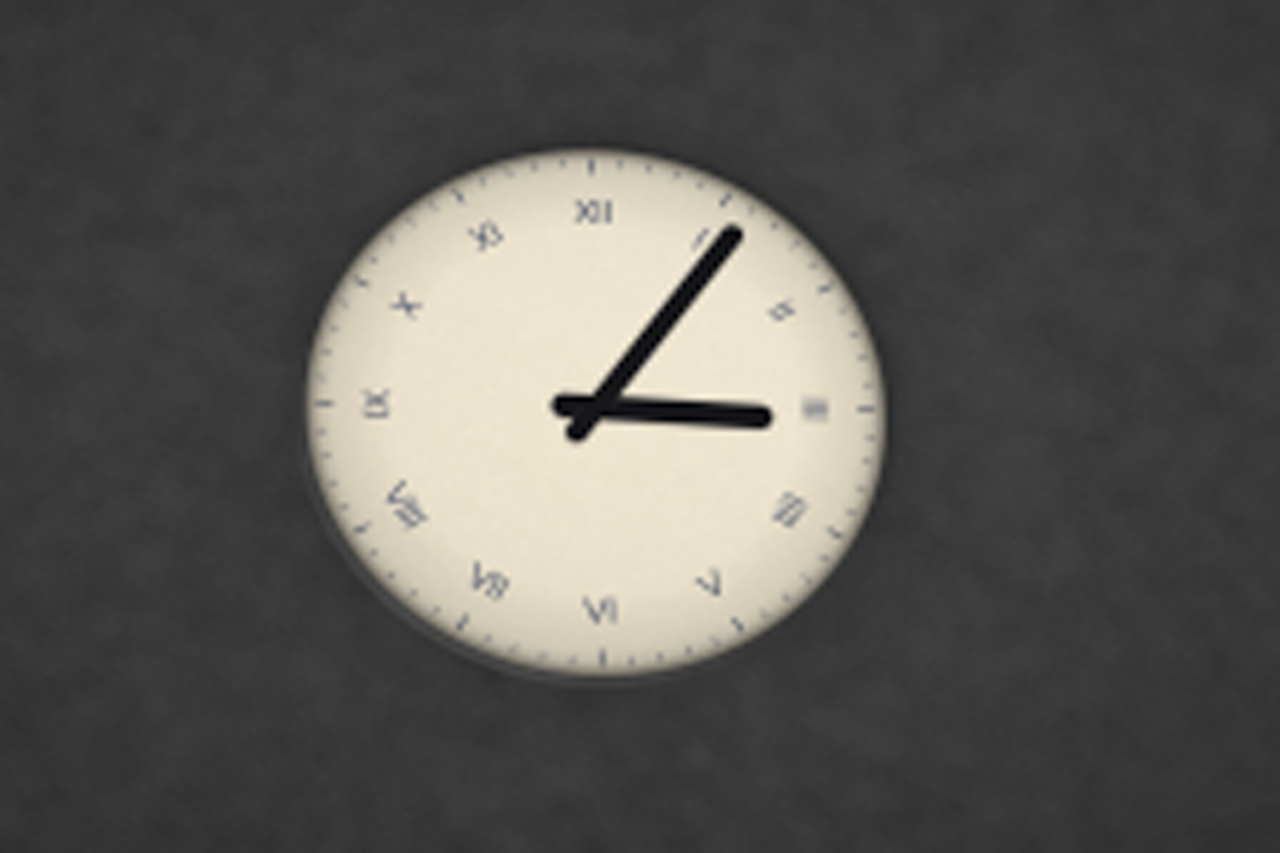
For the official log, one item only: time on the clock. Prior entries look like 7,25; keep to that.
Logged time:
3,06
